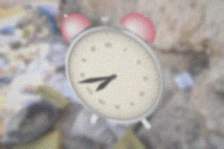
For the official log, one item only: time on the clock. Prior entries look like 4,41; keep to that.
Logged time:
7,43
